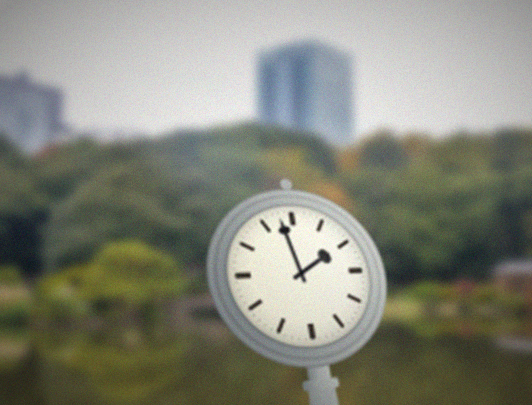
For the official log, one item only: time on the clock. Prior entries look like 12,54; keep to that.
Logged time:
1,58
